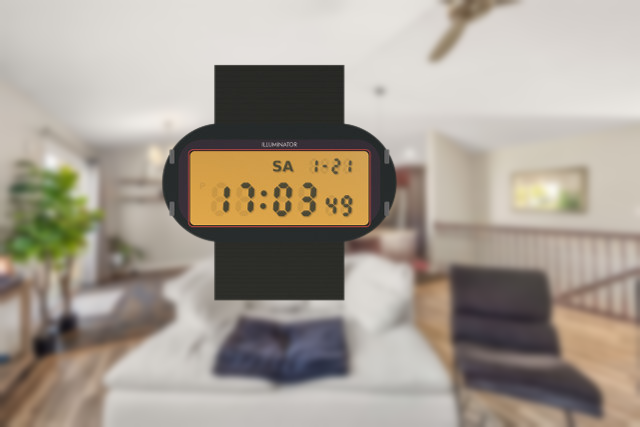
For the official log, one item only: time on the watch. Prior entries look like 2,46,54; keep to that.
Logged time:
17,03,49
